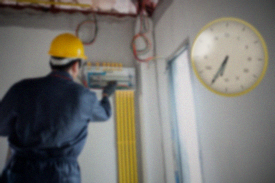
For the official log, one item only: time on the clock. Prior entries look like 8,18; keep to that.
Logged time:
6,35
